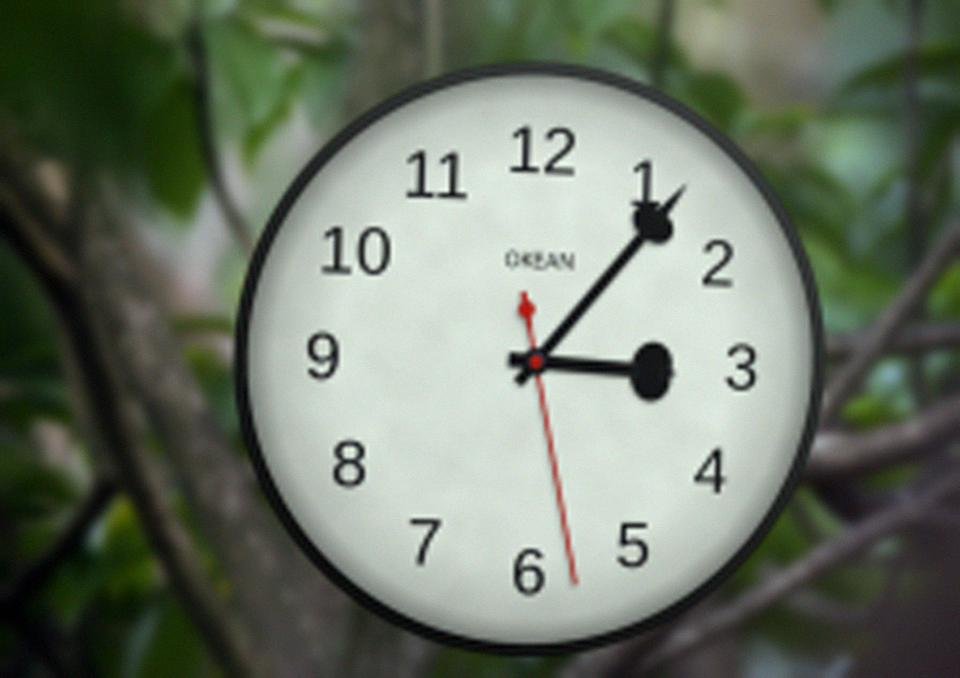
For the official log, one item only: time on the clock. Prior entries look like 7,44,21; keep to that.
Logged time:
3,06,28
